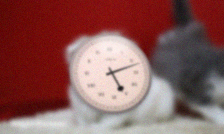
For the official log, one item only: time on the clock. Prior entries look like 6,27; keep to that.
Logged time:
5,12
